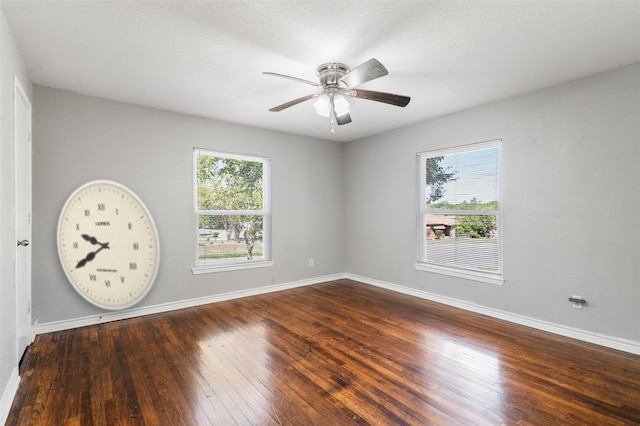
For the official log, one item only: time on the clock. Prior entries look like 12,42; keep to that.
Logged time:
9,40
